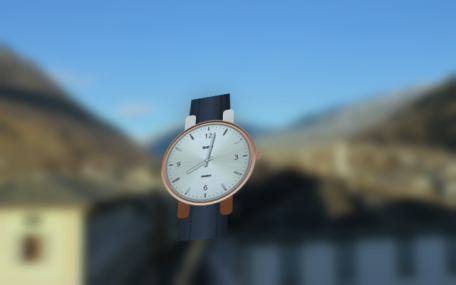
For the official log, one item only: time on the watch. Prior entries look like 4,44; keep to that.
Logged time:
8,02
